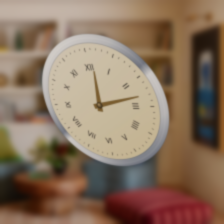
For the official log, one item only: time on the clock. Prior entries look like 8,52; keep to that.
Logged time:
12,13
